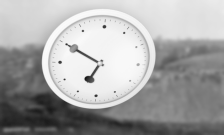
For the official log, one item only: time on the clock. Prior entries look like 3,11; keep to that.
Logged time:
6,50
